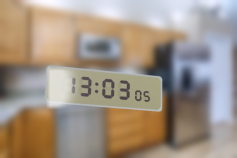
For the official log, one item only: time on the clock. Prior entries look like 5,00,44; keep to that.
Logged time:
13,03,05
